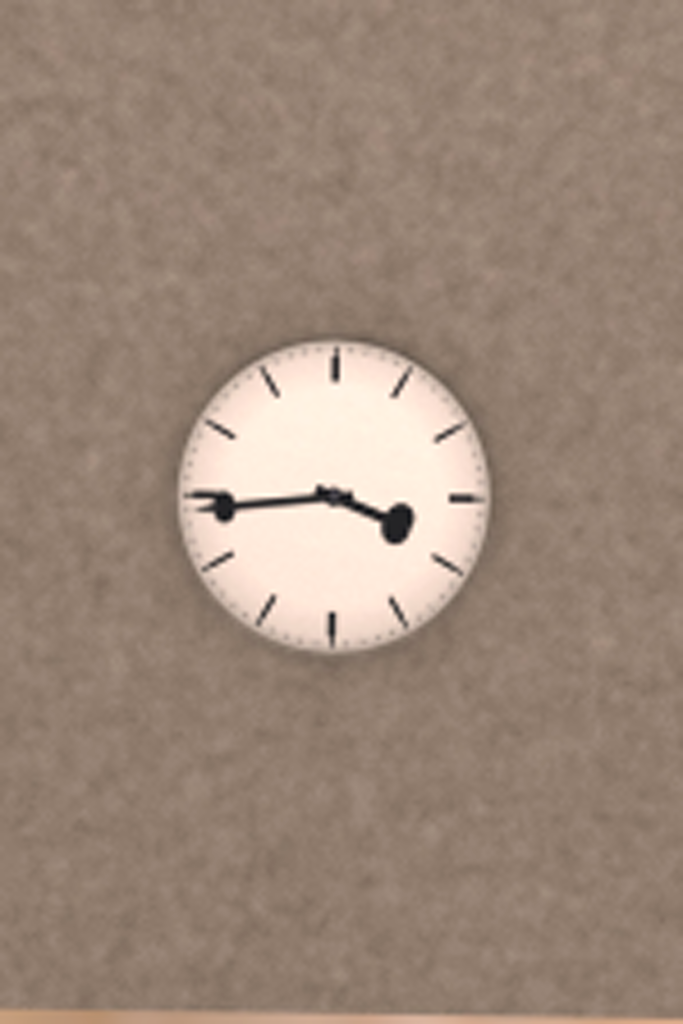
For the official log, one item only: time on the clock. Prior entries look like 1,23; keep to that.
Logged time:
3,44
